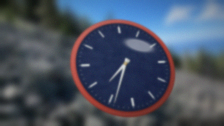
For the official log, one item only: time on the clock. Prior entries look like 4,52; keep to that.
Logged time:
7,34
